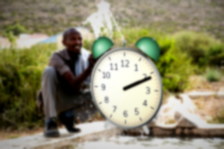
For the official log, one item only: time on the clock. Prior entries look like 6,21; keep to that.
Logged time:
2,11
